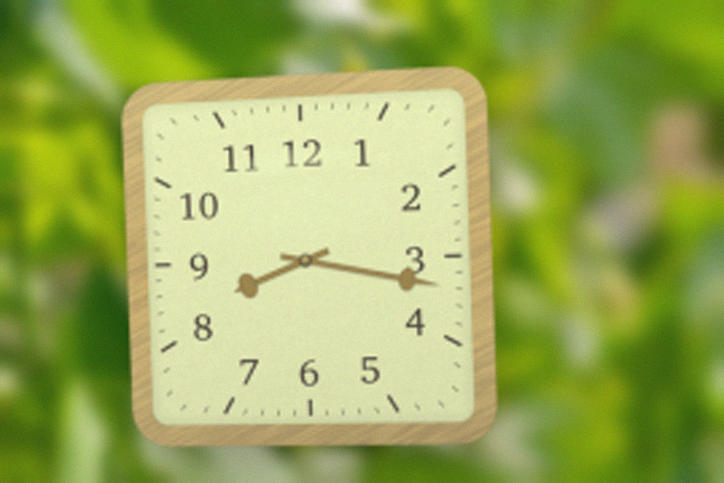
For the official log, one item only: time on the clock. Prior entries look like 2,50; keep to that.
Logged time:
8,17
